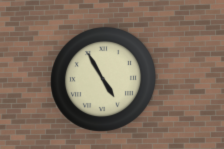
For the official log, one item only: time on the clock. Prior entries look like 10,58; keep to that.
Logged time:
4,55
